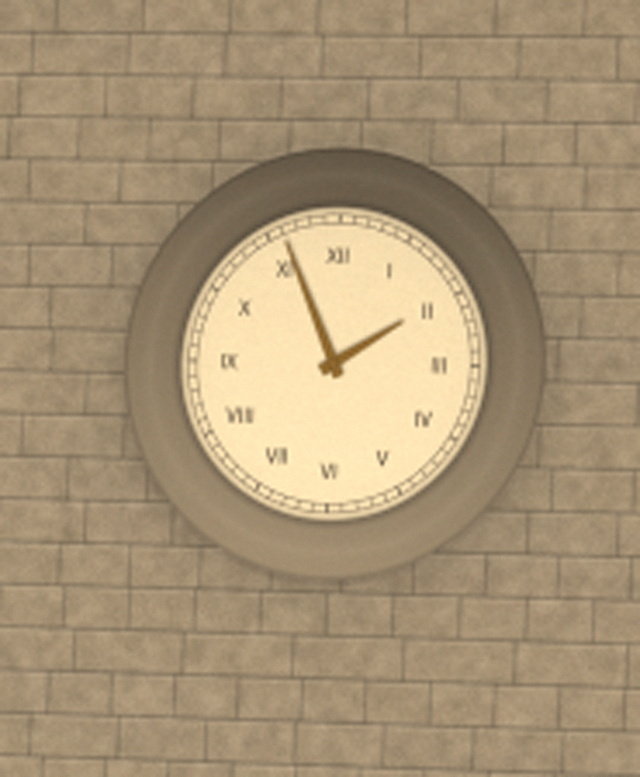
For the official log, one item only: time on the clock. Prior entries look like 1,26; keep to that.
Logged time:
1,56
